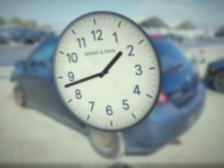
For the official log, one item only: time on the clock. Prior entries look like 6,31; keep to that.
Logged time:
1,43
